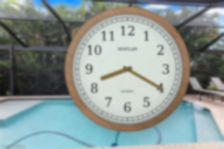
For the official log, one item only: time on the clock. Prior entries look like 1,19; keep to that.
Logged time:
8,20
